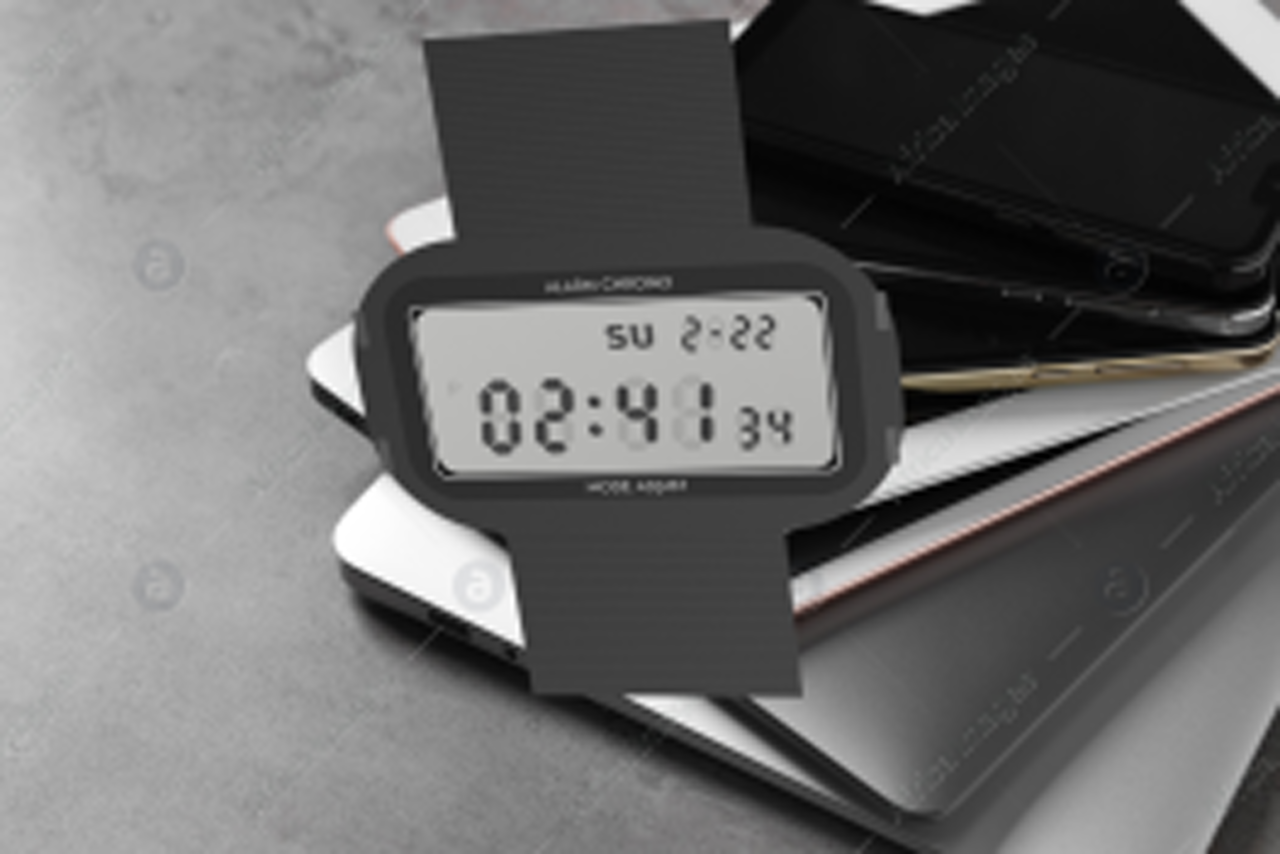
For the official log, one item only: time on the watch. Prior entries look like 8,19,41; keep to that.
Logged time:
2,41,34
